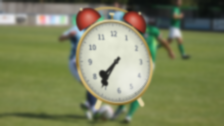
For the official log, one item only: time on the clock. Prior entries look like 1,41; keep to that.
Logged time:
7,36
